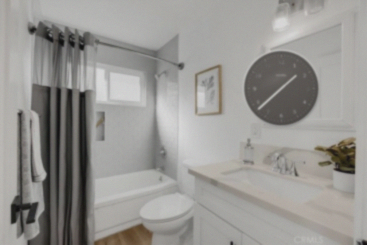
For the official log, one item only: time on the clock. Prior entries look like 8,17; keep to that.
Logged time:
1,38
